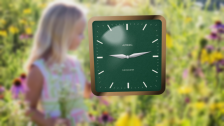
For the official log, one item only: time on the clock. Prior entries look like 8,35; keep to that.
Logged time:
9,13
